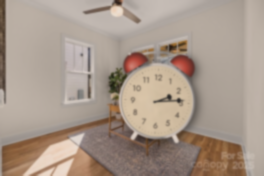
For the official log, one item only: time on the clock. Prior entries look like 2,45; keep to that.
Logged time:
2,14
